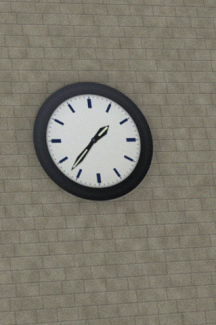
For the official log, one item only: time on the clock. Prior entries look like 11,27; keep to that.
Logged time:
1,37
